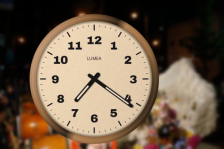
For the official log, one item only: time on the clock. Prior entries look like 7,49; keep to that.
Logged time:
7,21
